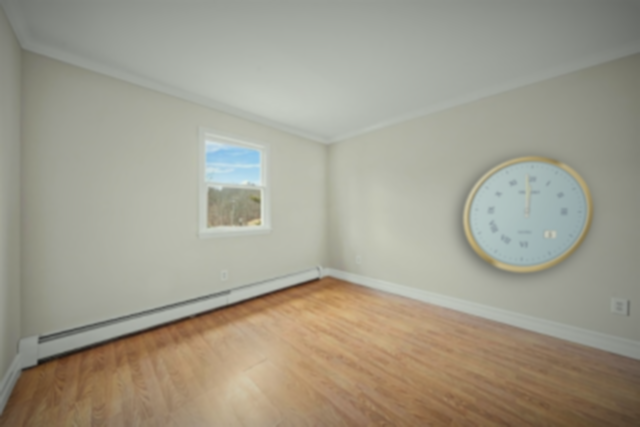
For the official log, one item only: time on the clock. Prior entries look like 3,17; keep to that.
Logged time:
11,59
